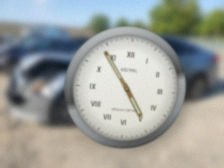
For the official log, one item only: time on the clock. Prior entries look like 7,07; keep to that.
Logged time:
4,54
